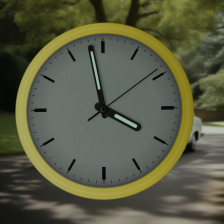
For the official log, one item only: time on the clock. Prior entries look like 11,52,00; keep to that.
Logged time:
3,58,09
